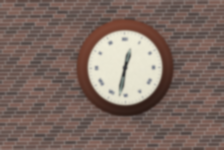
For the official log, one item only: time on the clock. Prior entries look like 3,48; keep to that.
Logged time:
12,32
